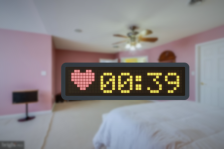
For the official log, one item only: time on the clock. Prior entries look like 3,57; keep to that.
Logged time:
0,39
